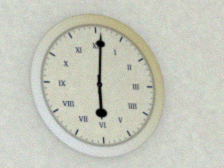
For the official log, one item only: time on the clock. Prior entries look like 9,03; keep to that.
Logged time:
6,01
